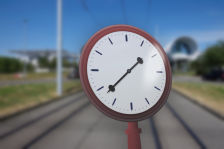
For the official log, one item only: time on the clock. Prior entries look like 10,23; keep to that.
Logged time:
1,38
